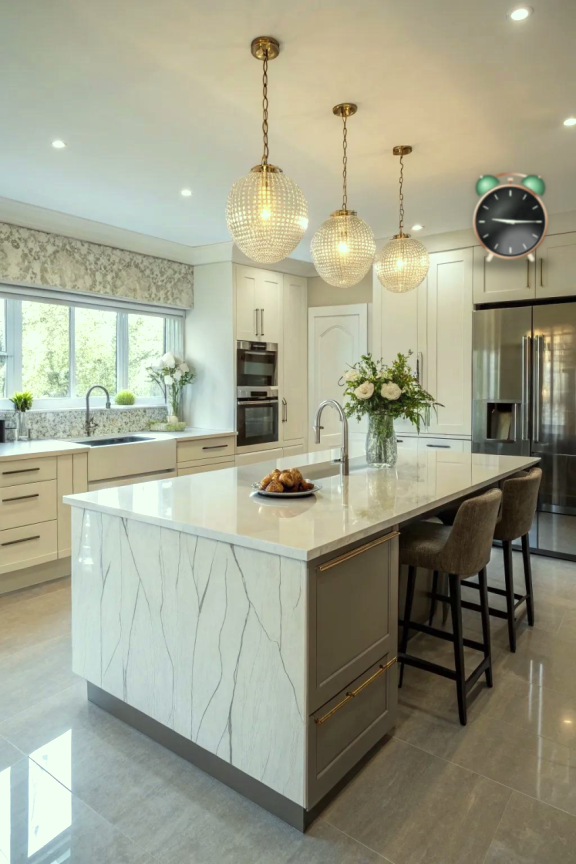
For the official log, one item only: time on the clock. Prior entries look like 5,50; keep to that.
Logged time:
9,15
